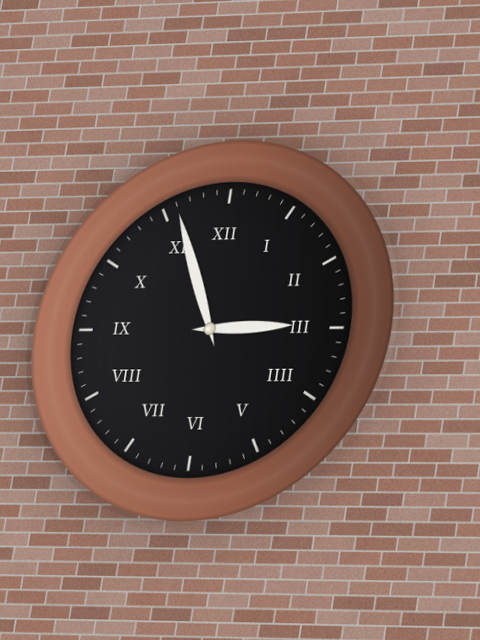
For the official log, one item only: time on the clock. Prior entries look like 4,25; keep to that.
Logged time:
2,56
